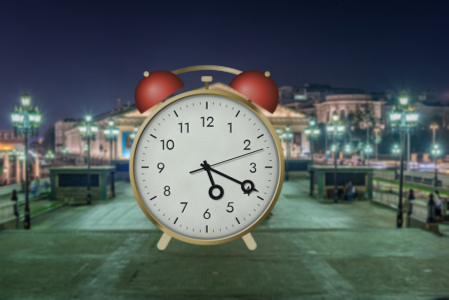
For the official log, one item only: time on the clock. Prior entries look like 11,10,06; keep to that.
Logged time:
5,19,12
